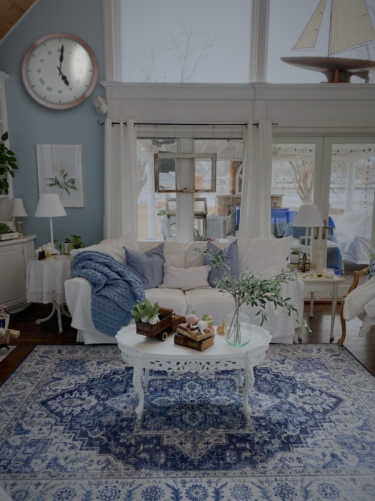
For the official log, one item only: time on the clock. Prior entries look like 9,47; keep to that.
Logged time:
5,01
